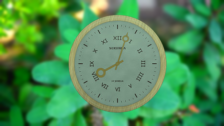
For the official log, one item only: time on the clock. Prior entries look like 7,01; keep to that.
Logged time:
8,03
